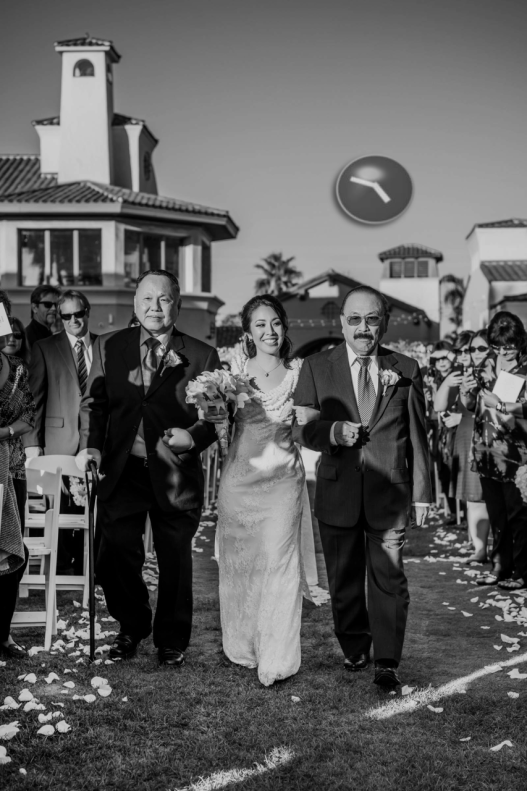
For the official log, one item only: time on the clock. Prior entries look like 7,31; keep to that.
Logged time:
4,48
